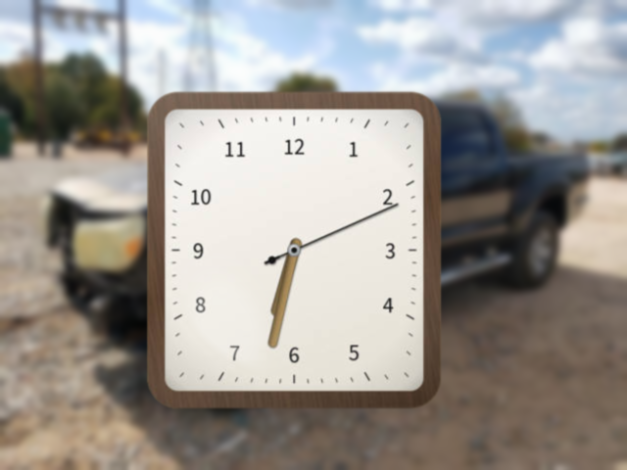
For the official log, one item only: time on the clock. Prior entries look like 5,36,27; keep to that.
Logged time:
6,32,11
